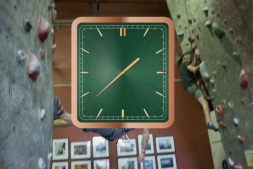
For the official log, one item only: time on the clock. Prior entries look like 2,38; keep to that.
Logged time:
1,38
